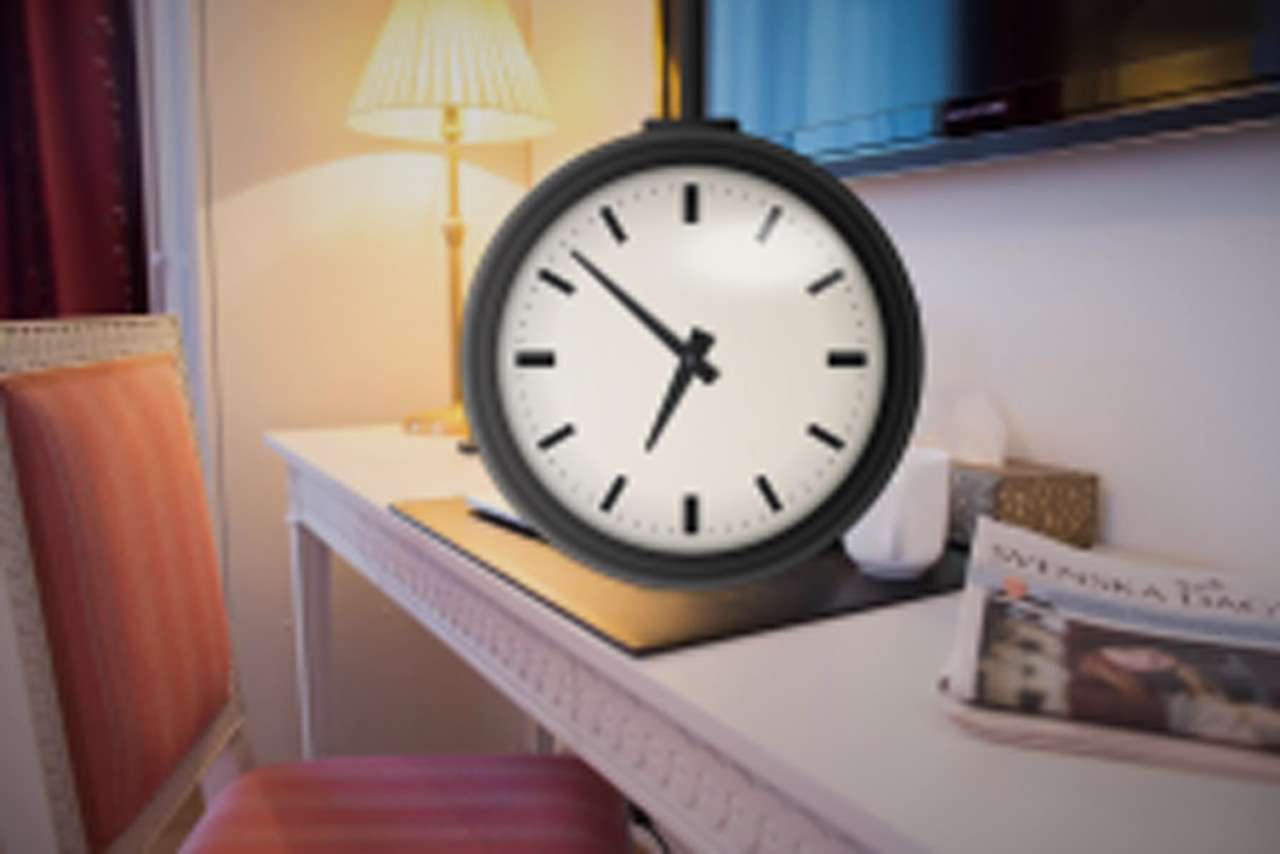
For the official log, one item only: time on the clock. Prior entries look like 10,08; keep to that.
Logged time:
6,52
